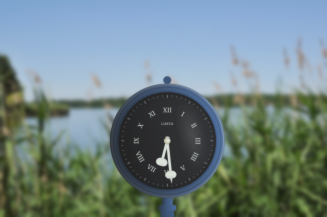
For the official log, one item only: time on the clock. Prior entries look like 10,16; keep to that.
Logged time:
6,29
